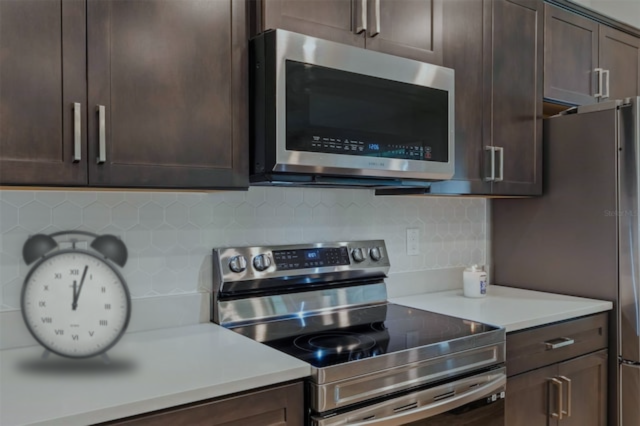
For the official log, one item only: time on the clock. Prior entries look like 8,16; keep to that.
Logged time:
12,03
